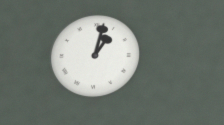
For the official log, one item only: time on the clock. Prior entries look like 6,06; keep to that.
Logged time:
1,02
